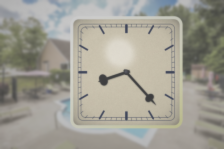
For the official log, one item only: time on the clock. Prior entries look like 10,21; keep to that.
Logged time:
8,23
